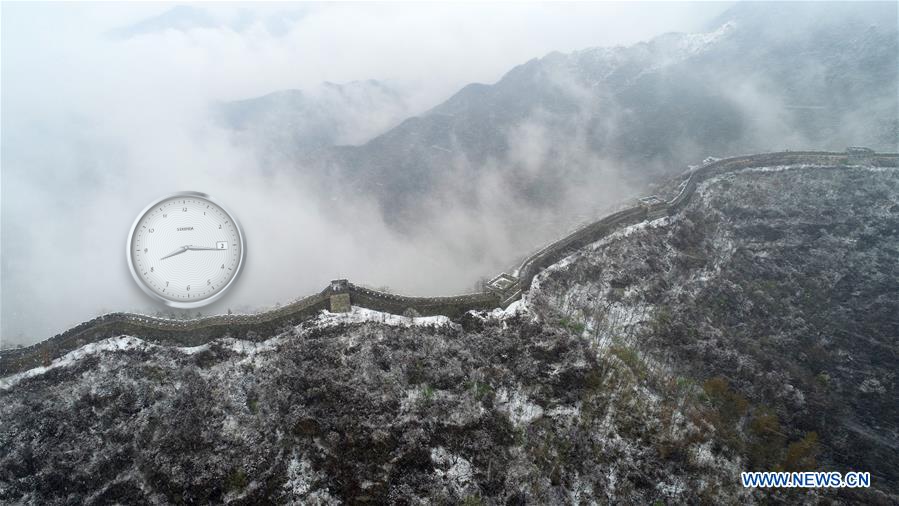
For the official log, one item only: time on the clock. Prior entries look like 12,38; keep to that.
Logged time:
8,16
